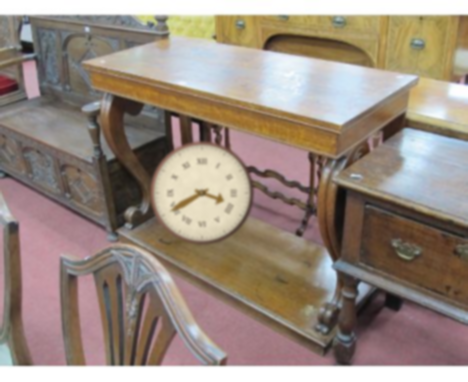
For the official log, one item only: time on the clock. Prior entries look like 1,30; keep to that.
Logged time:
3,40
